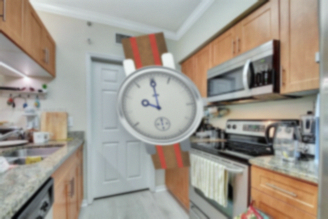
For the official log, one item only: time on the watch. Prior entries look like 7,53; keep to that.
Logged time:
10,00
